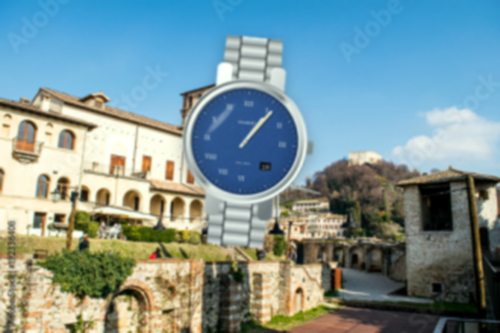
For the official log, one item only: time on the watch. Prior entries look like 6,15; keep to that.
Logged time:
1,06
